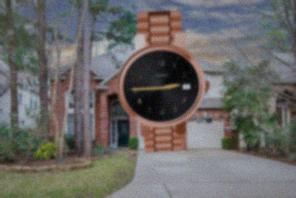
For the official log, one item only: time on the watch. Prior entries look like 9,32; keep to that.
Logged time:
2,45
